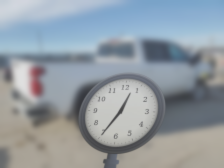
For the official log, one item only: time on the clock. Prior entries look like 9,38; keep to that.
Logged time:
12,35
